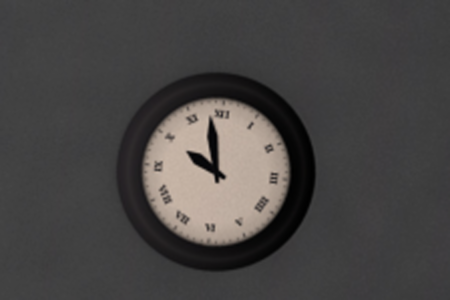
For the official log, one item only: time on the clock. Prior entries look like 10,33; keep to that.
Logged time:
9,58
